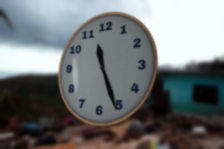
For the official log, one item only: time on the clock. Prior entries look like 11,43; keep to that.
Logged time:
11,26
